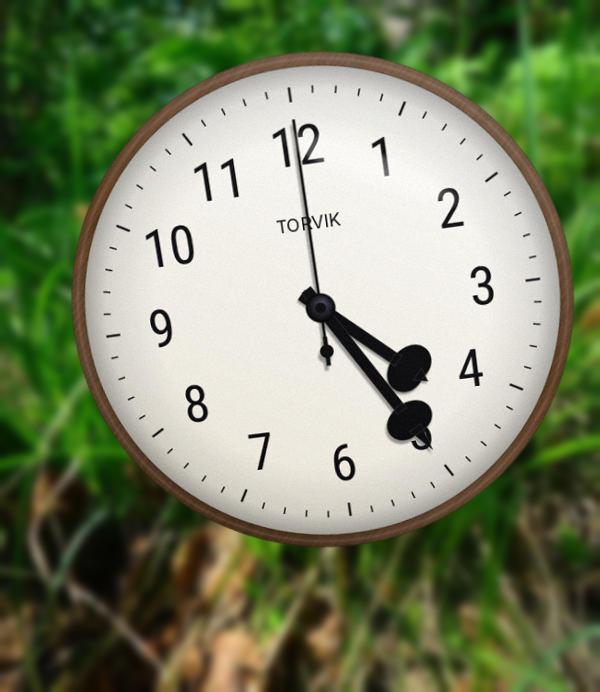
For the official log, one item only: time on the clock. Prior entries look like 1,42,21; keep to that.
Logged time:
4,25,00
